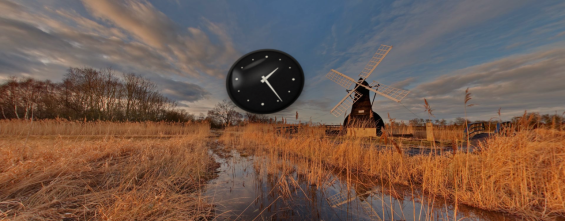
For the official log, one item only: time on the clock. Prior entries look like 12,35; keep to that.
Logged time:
1,24
